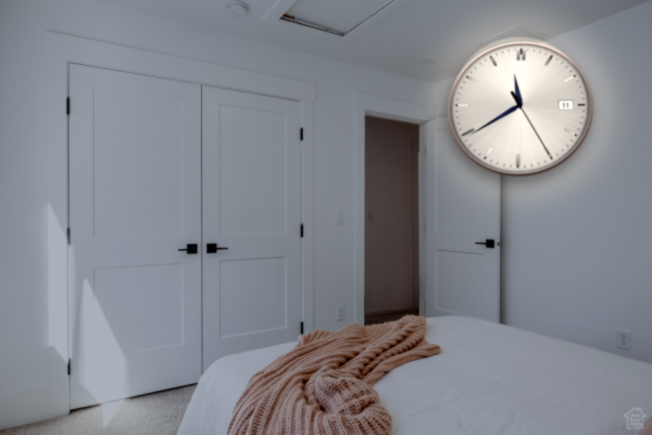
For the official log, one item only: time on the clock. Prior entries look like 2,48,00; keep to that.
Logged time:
11,39,25
